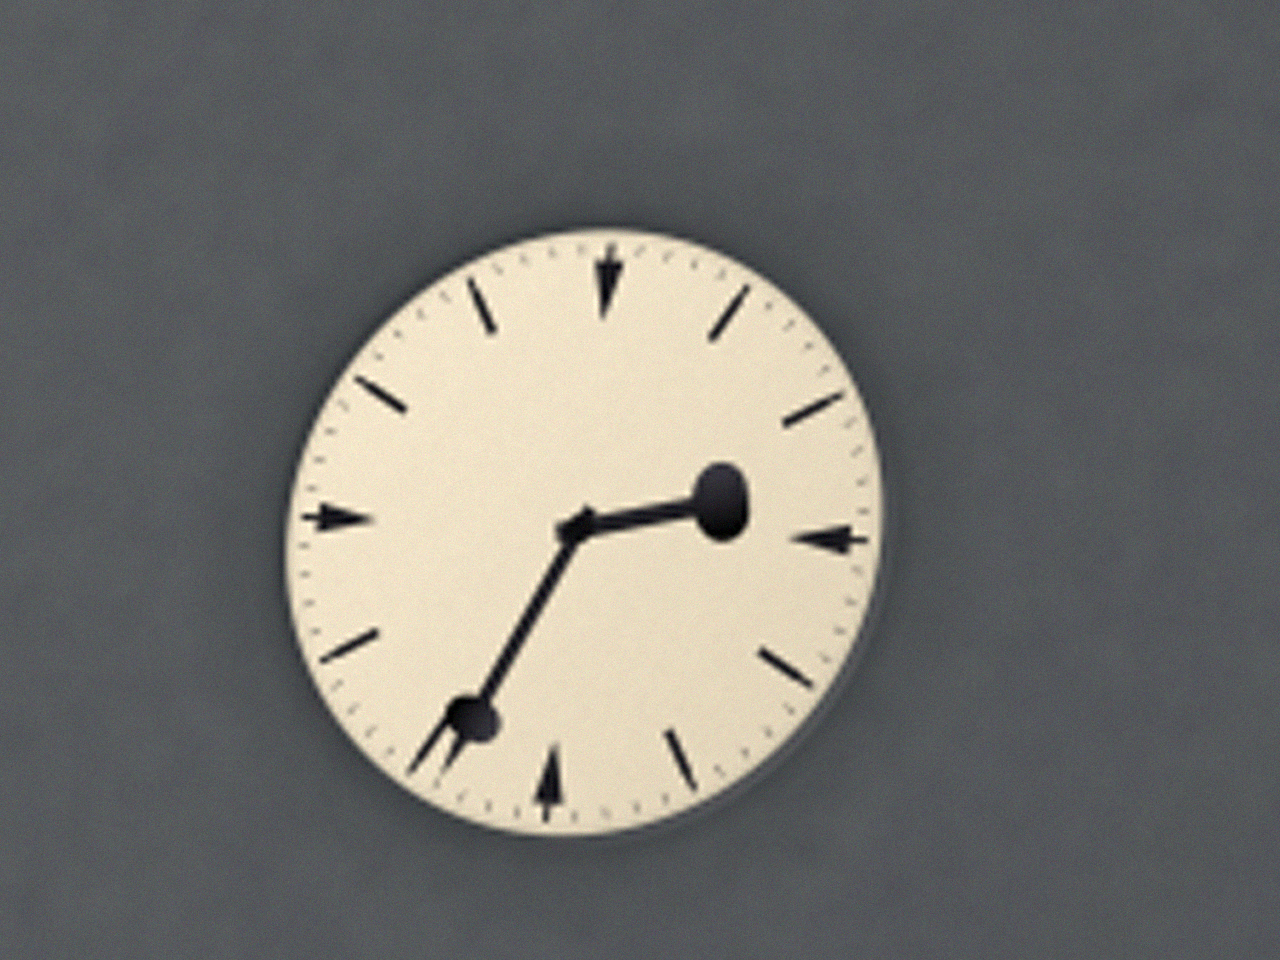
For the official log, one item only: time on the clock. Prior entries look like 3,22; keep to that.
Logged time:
2,34
